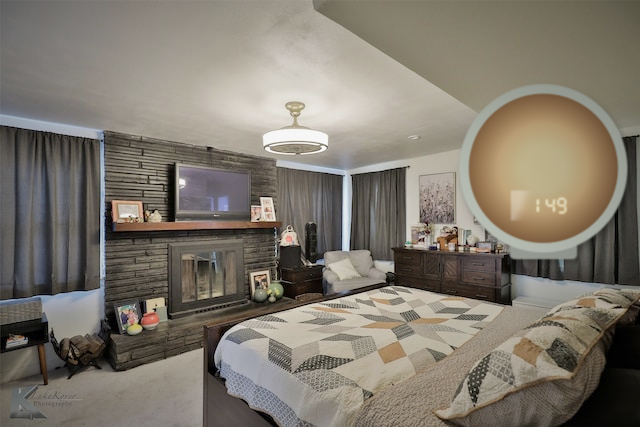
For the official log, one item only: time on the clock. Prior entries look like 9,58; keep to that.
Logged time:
1,49
